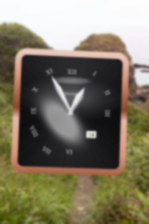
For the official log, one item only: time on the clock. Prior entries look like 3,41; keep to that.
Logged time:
12,55
